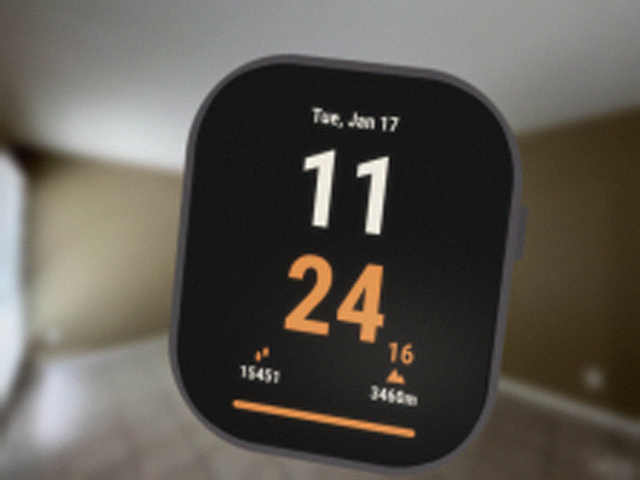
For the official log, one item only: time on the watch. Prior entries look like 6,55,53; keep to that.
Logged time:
11,24,16
